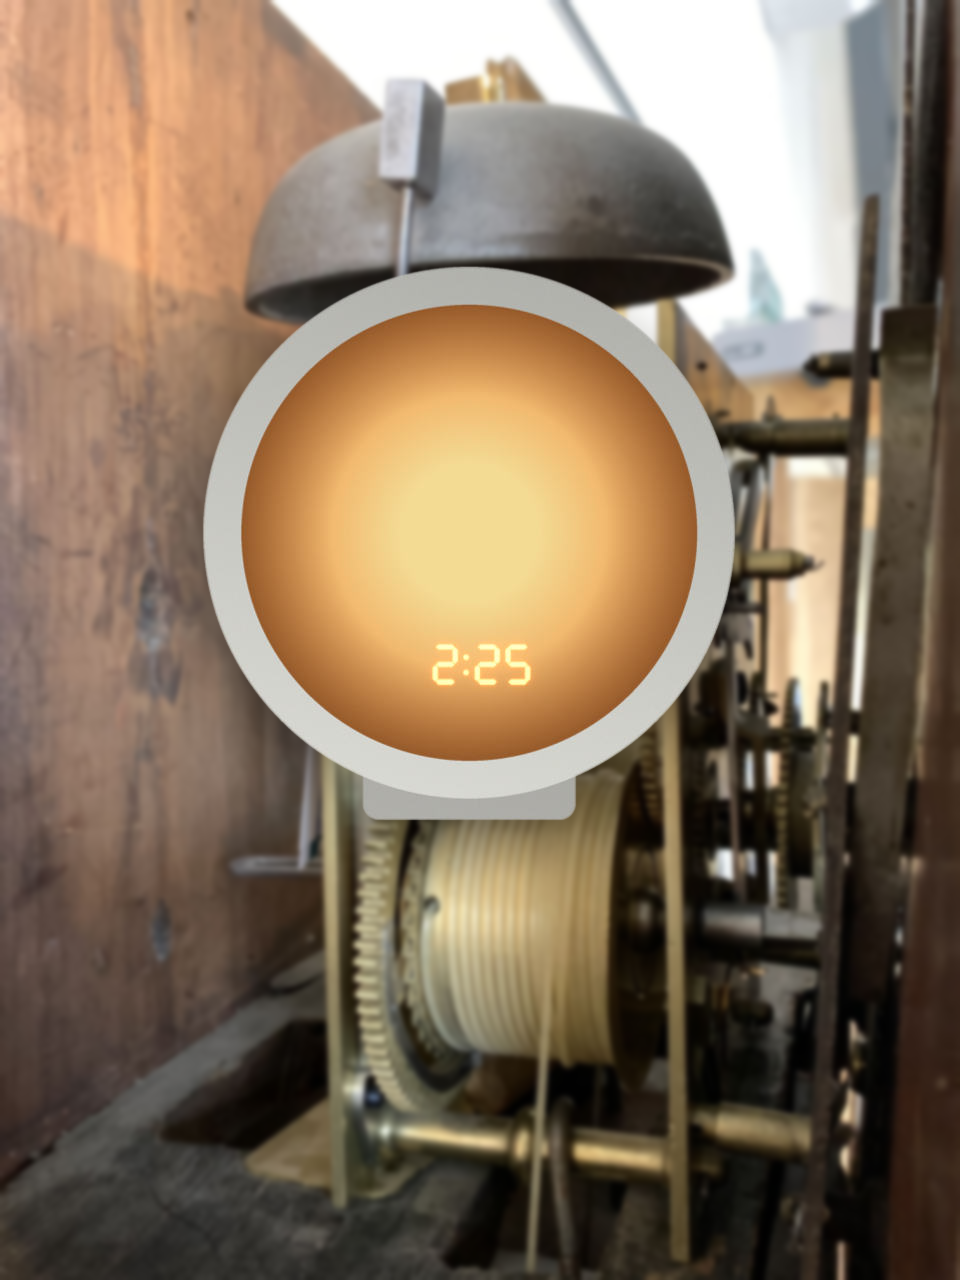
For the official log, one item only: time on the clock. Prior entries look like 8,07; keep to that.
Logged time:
2,25
